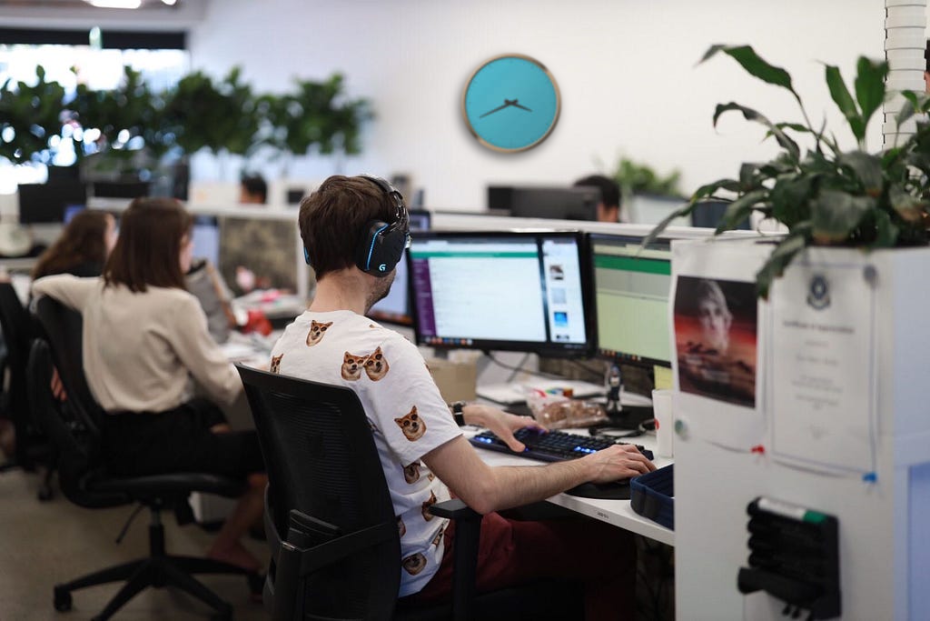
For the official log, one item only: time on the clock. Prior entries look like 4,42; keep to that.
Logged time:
3,41
